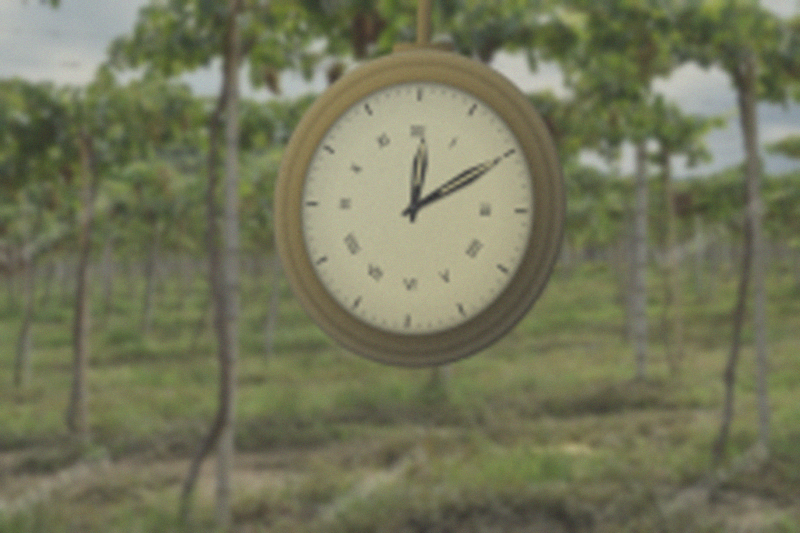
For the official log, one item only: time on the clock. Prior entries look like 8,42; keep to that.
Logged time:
12,10
